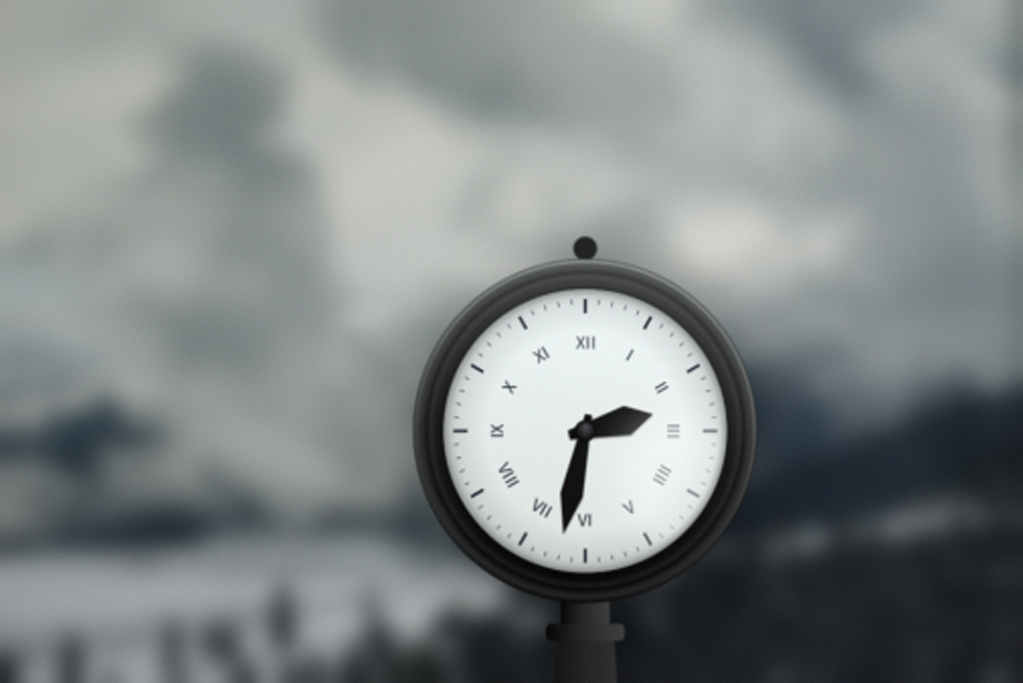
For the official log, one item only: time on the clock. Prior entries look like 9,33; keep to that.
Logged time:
2,32
